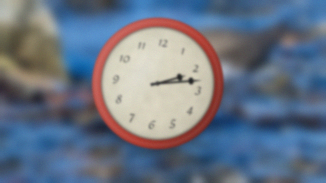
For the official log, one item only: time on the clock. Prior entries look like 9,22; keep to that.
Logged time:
2,13
